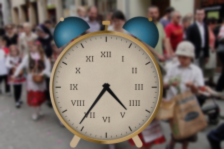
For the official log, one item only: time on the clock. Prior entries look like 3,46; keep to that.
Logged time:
4,36
